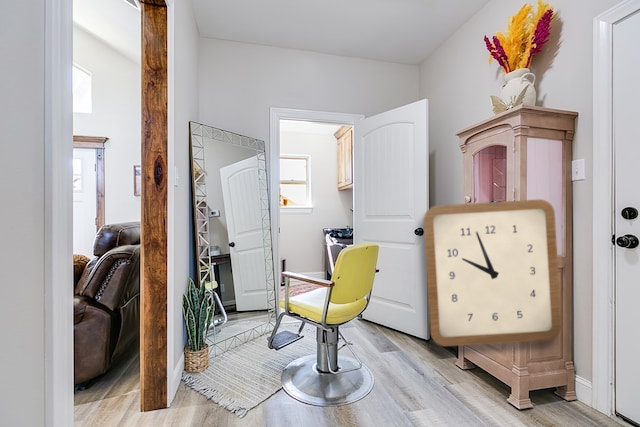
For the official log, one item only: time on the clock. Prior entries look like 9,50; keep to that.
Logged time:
9,57
